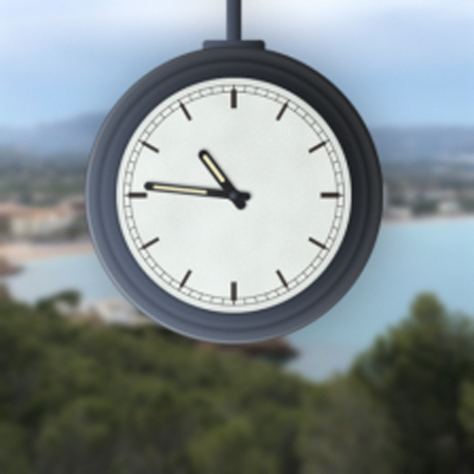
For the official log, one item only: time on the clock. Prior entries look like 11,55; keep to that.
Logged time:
10,46
